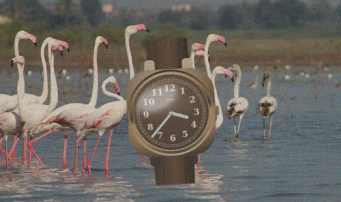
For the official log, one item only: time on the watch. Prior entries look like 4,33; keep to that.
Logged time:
3,37
